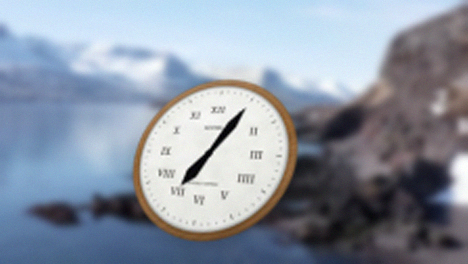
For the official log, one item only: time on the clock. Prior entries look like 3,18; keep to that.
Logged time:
7,05
